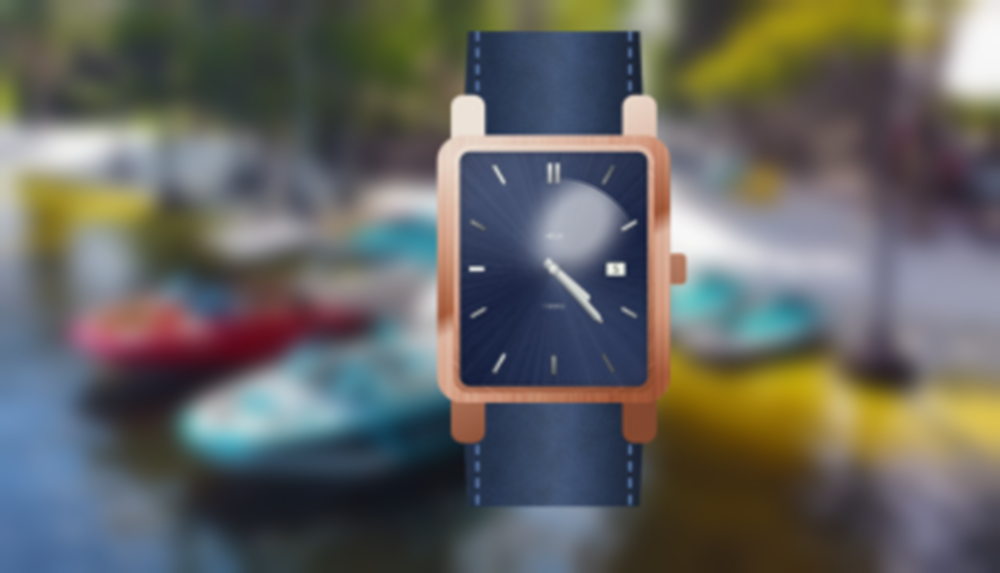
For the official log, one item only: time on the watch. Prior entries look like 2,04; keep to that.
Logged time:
4,23
